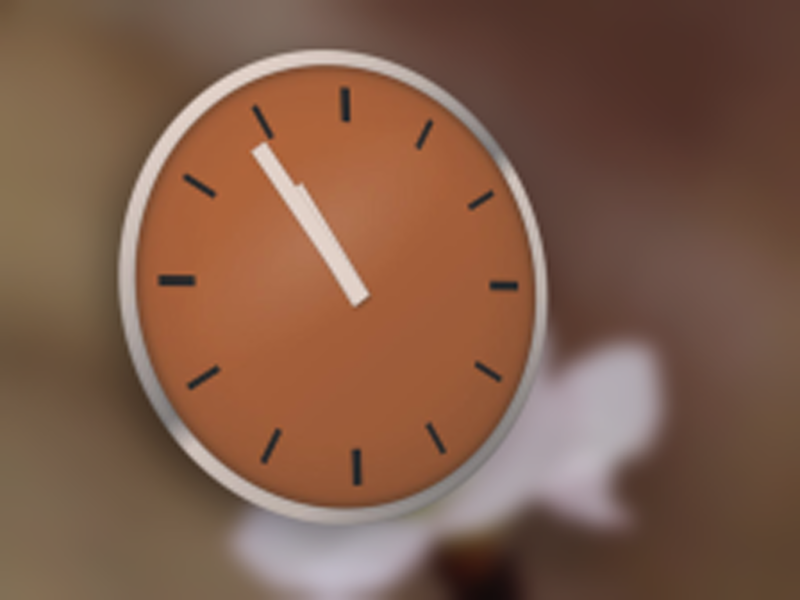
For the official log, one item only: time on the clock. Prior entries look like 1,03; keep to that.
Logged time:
10,54
